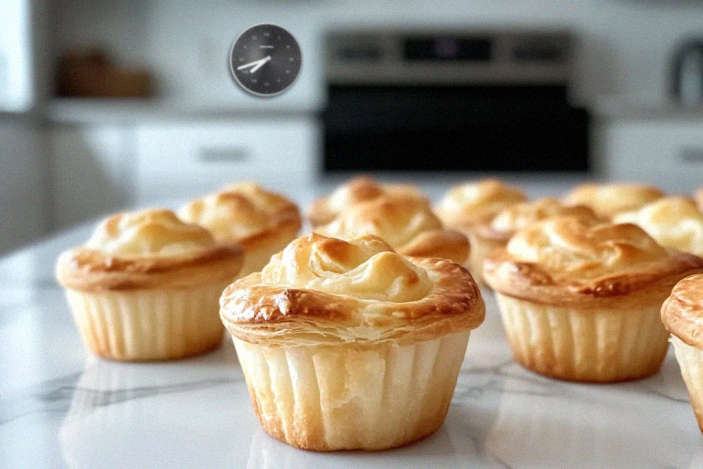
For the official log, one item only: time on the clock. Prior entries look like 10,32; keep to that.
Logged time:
7,42
